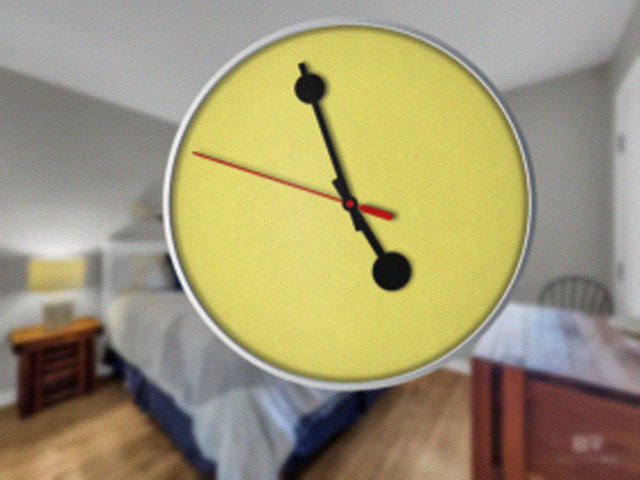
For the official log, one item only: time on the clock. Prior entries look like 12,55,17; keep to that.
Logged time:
4,56,48
